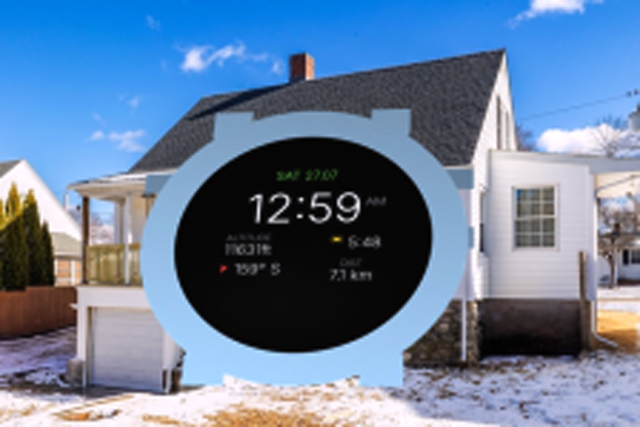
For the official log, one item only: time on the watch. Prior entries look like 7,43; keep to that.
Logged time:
12,59
